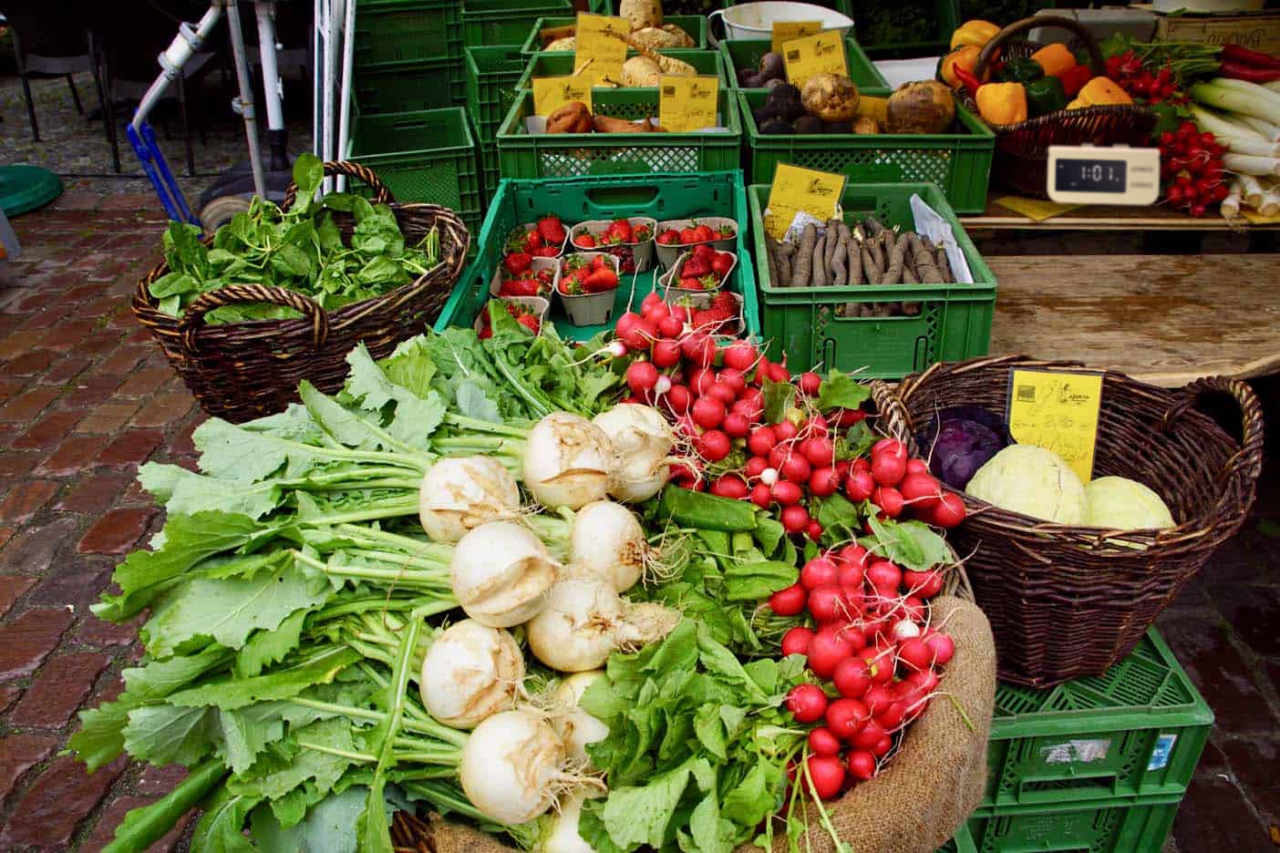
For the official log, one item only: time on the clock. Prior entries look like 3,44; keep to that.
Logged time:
1,01
